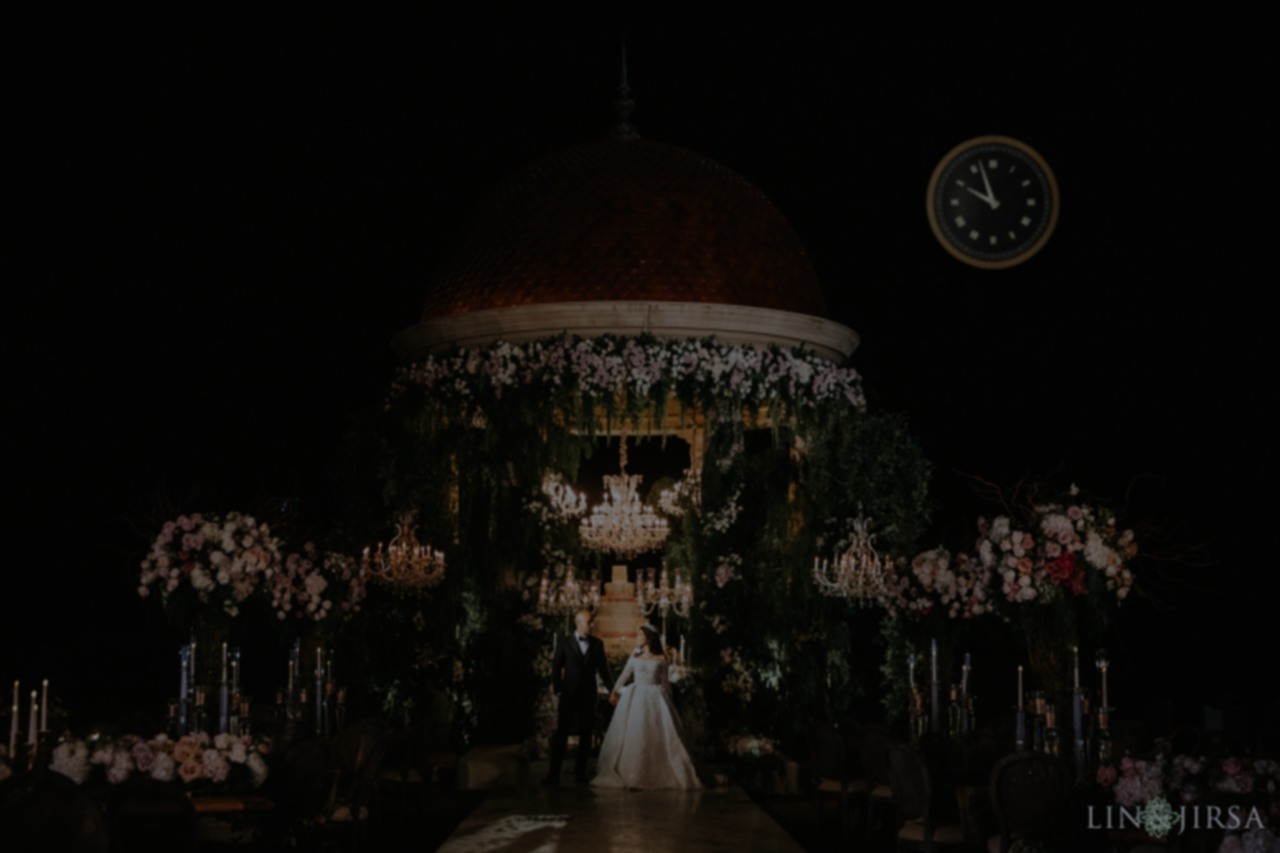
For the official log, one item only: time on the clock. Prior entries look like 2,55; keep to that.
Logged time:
9,57
